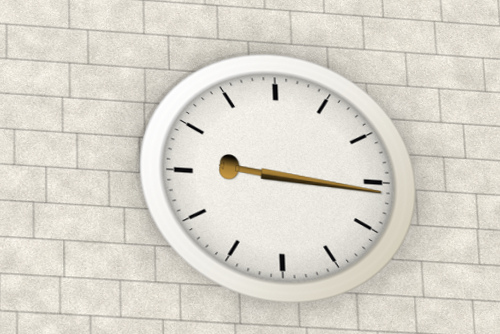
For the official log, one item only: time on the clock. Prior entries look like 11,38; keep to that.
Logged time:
9,16
